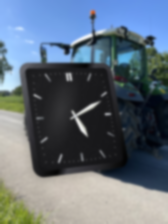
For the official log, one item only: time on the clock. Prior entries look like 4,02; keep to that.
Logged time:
5,11
